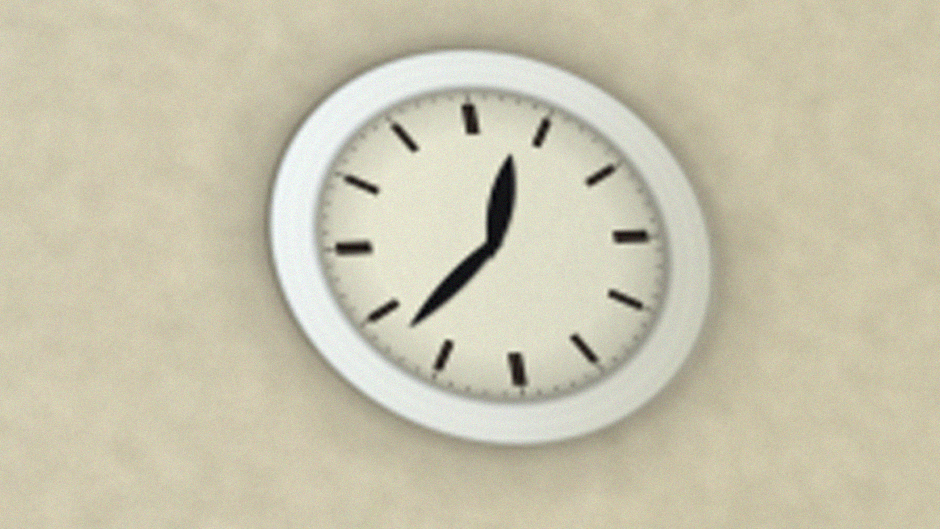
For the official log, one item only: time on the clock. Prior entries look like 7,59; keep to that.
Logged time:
12,38
